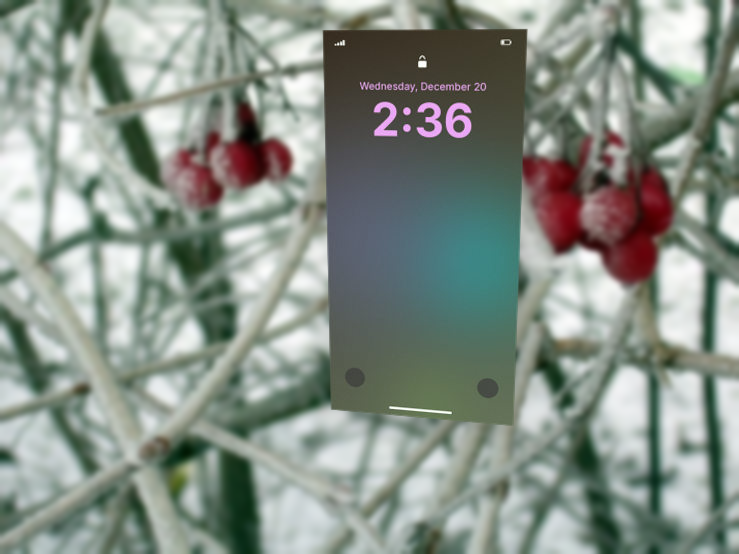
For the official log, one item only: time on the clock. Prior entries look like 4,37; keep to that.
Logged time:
2,36
